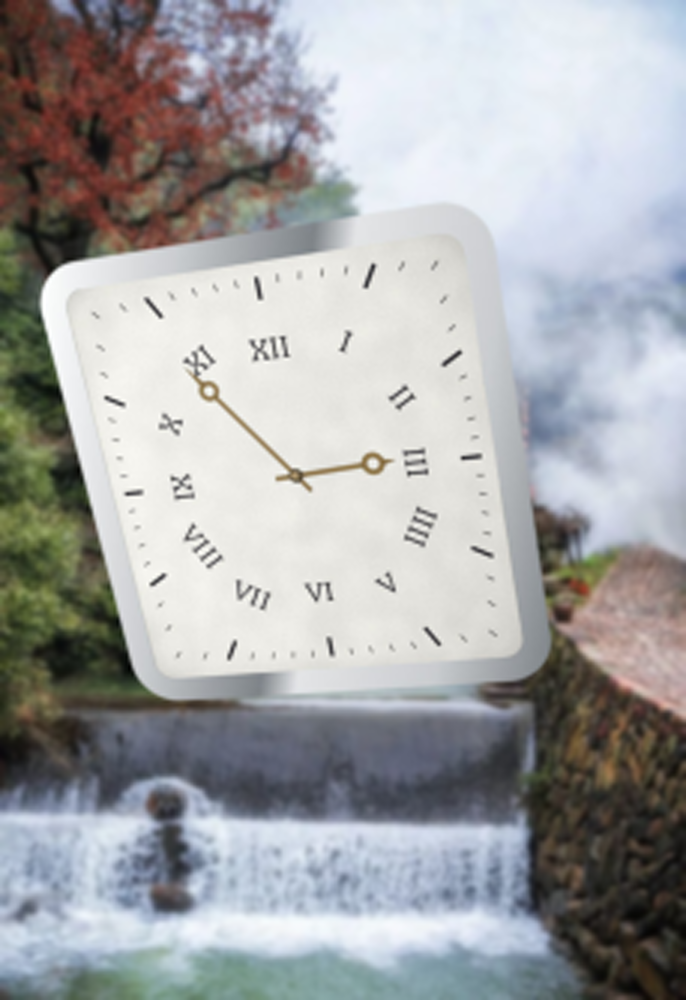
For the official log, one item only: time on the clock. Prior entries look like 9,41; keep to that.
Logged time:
2,54
